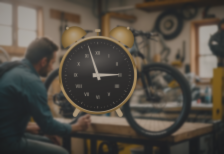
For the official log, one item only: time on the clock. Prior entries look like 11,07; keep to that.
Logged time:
2,57
